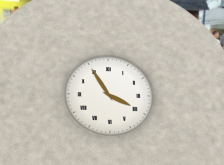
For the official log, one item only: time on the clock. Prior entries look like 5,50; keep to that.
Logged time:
3,55
